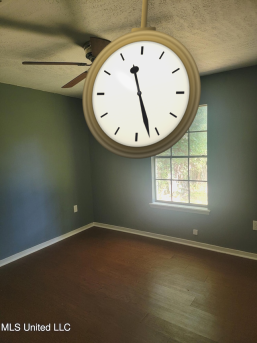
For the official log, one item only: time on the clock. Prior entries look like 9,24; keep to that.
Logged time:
11,27
